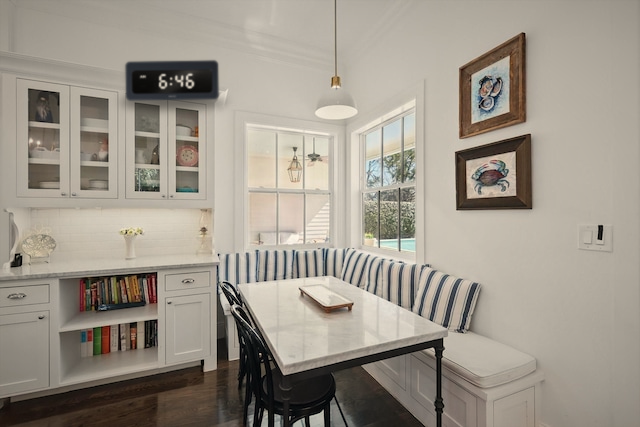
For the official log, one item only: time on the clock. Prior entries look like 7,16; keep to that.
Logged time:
6,46
